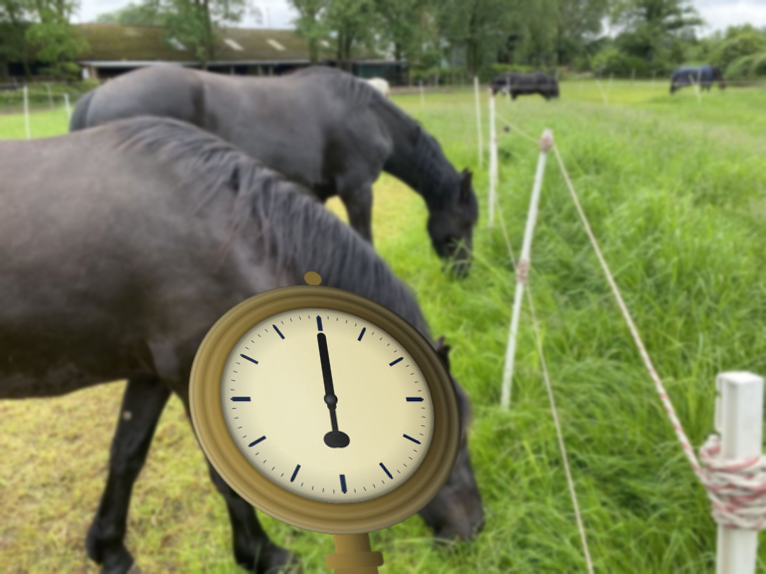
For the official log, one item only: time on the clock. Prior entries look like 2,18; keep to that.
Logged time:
6,00
